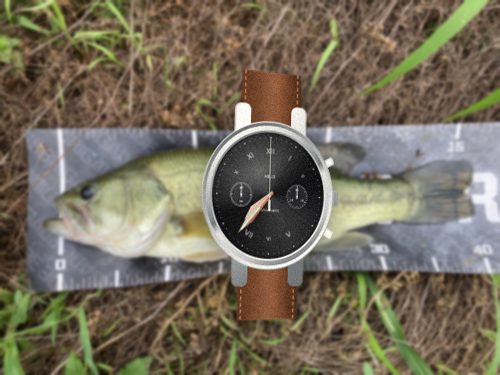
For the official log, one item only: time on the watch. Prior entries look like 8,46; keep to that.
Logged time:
7,37
